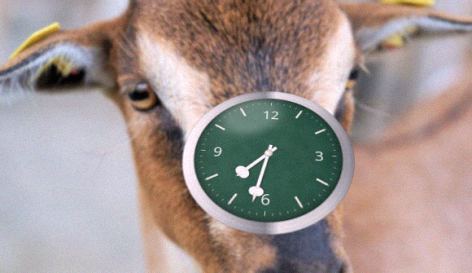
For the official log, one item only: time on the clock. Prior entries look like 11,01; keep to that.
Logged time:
7,32
